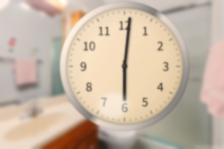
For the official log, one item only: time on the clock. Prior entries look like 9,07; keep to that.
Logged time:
6,01
